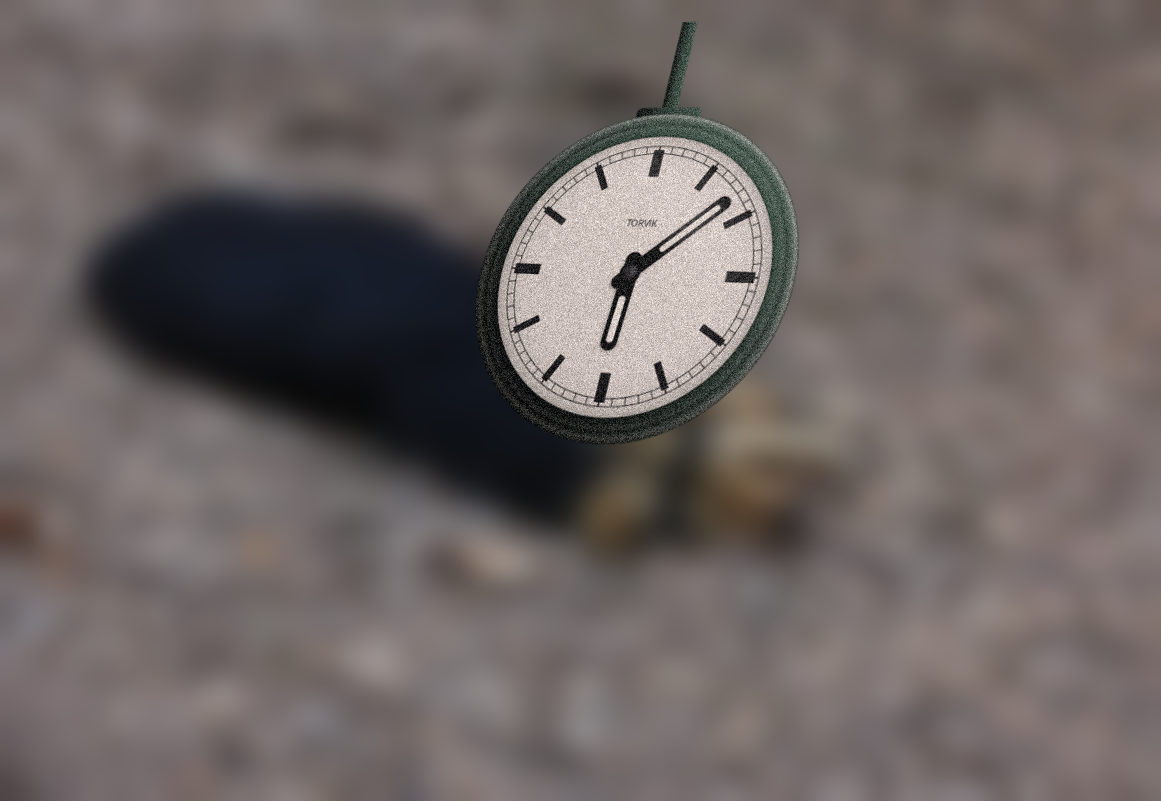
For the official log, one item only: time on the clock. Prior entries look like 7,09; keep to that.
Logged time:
6,08
